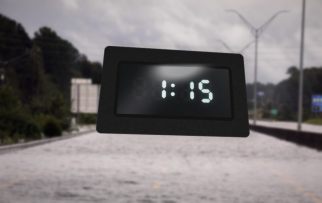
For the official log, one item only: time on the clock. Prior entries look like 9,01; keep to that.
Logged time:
1,15
